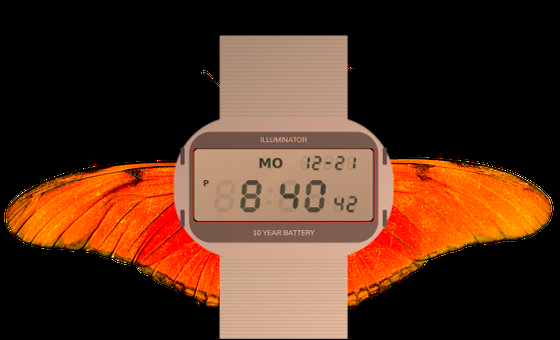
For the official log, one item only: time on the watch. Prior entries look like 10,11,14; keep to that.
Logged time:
8,40,42
